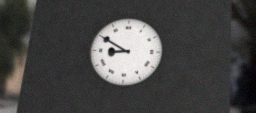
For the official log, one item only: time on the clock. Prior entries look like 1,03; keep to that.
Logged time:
8,50
